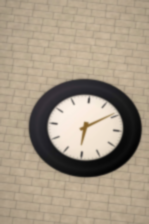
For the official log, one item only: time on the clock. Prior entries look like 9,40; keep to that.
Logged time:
6,09
